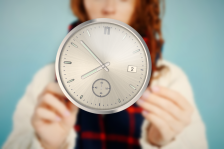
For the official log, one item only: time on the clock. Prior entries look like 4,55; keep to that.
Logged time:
7,52
